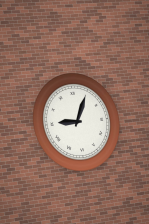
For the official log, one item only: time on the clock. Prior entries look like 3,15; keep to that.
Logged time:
9,05
